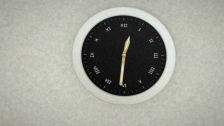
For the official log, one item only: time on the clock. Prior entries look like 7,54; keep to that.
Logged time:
12,31
